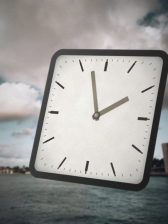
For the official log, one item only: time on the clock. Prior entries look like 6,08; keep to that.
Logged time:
1,57
